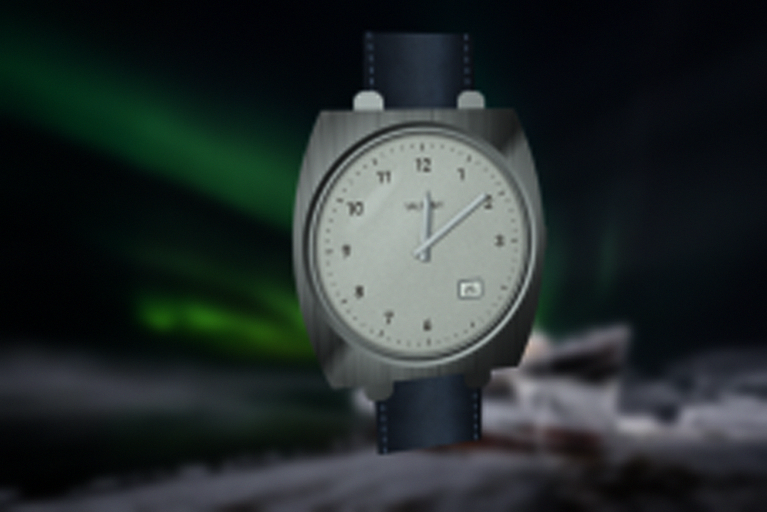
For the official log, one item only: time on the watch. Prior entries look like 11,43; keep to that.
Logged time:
12,09
